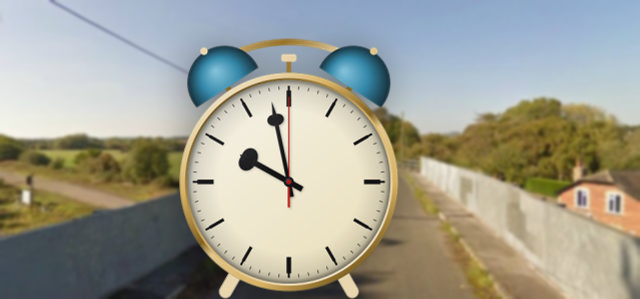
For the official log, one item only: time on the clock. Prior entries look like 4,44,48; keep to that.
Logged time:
9,58,00
